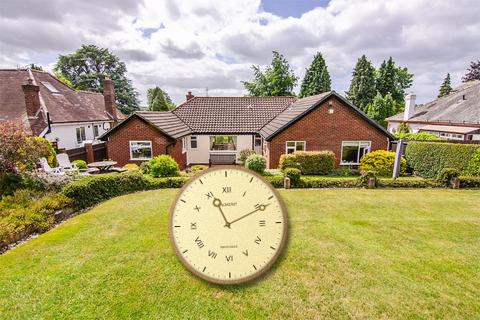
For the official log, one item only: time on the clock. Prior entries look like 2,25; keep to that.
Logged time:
11,11
